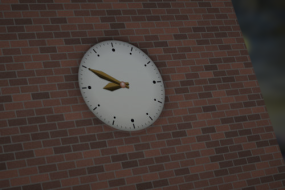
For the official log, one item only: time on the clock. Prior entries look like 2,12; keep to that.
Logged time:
8,50
